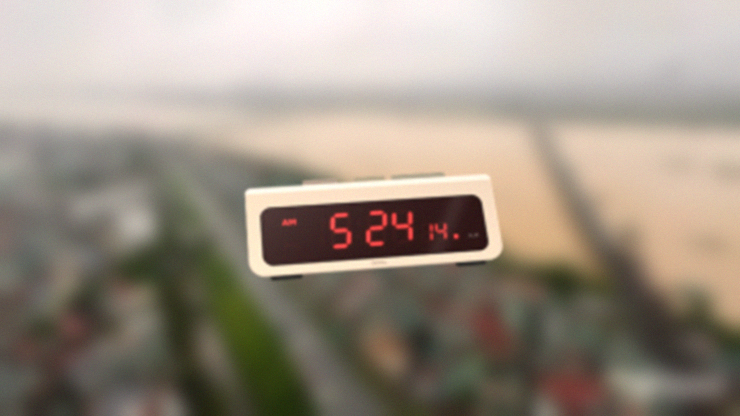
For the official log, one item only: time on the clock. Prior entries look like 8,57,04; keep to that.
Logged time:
5,24,14
